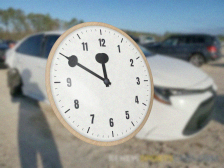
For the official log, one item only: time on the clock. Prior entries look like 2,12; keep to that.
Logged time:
11,50
